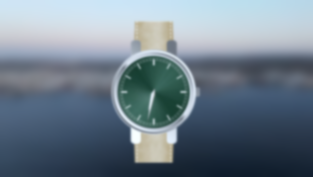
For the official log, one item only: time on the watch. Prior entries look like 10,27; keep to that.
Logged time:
6,32
